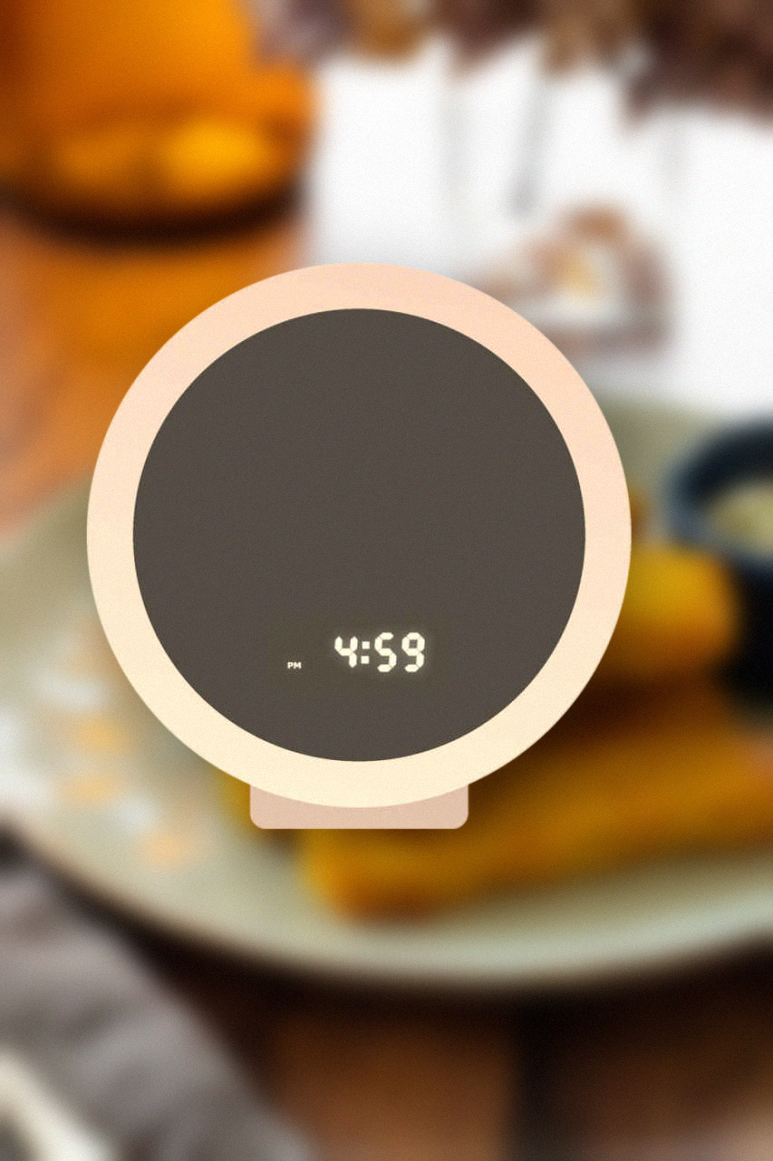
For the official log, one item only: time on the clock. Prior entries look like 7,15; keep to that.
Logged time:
4,59
